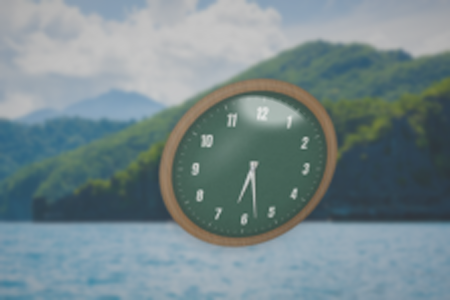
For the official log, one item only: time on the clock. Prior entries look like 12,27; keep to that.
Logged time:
6,28
